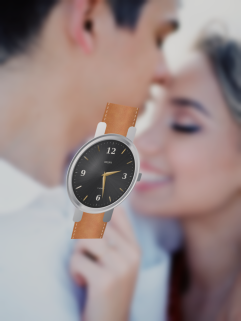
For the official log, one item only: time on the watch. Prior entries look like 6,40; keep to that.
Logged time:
2,28
